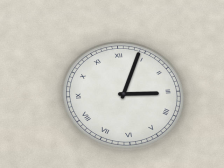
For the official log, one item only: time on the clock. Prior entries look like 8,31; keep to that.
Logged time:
3,04
